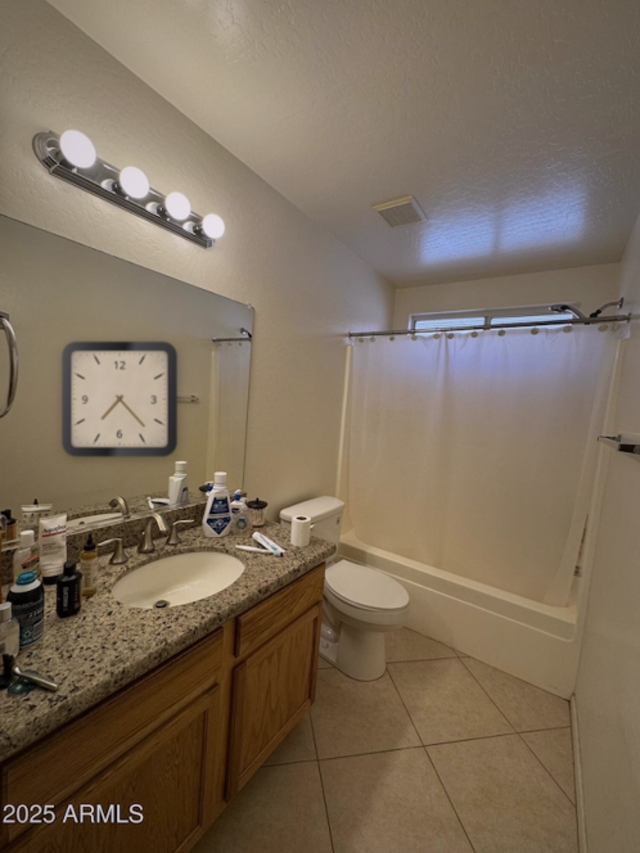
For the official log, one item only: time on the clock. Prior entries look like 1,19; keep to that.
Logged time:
7,23
